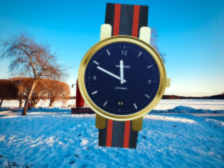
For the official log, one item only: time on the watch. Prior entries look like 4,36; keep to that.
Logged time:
11,49
